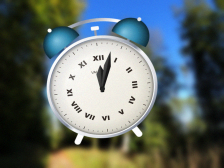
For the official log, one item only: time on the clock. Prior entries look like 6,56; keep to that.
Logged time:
12,03
